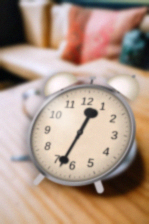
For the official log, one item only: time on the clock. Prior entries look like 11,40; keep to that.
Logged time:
12,33
